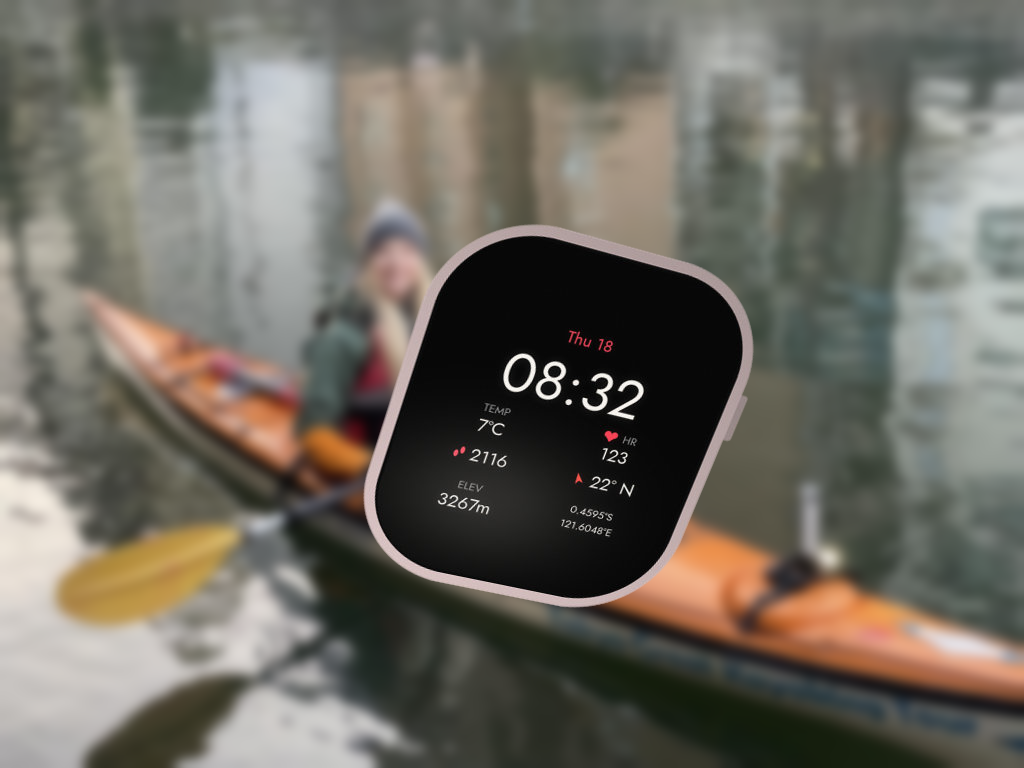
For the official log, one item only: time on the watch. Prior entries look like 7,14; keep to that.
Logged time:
8,32
